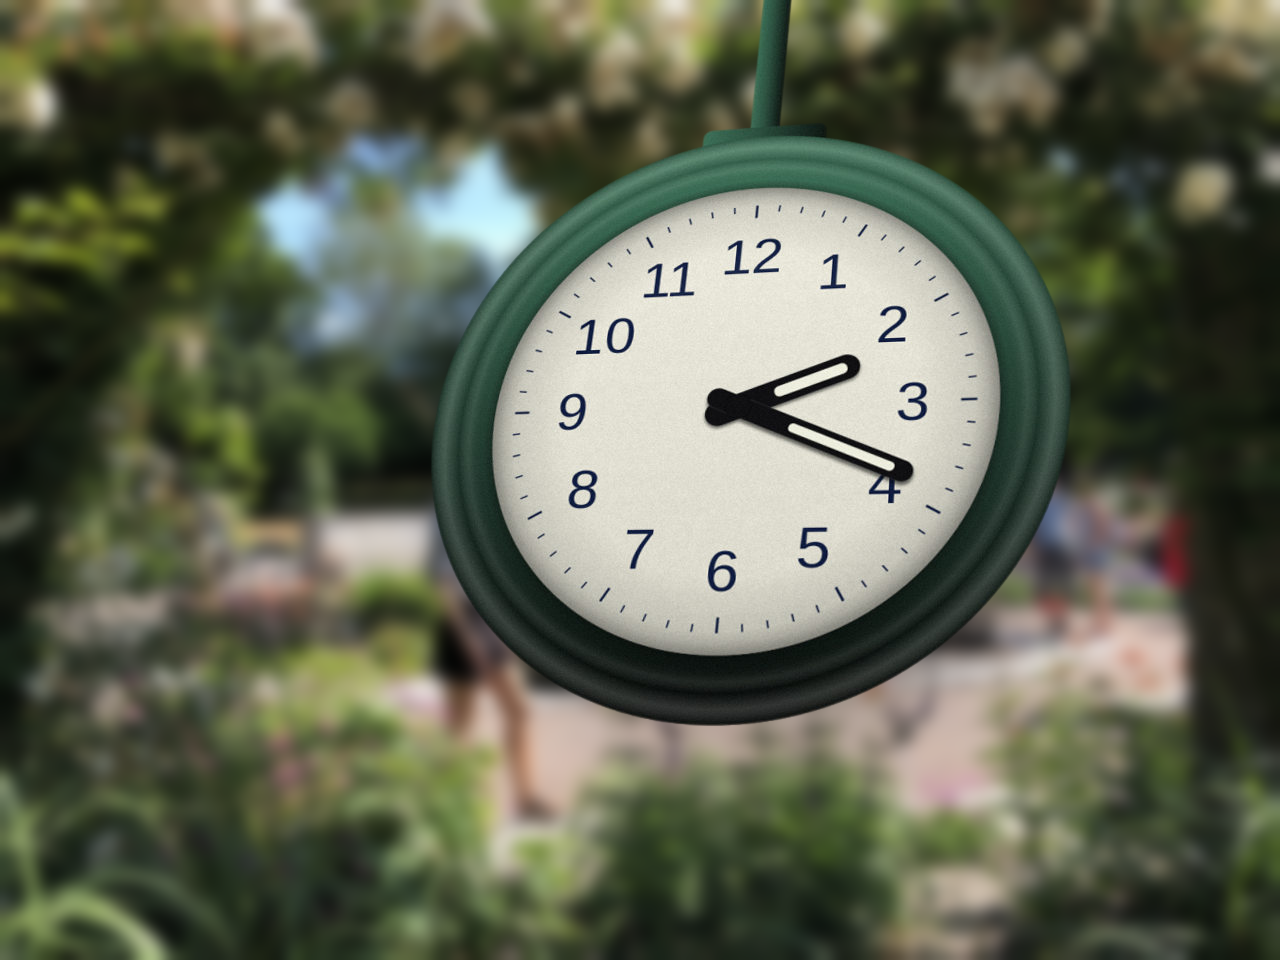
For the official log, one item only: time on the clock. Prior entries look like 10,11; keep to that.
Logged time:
2,19
